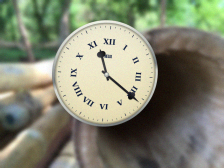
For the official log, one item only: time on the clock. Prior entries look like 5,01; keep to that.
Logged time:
11,21
